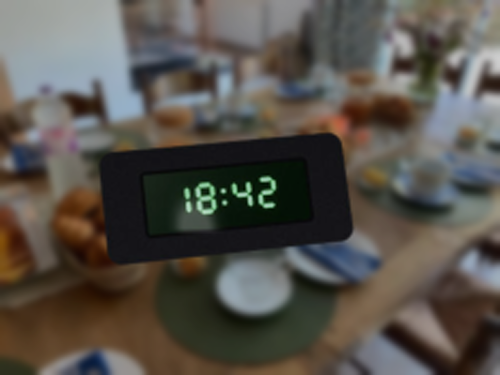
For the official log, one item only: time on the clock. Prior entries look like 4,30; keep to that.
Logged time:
18,42
